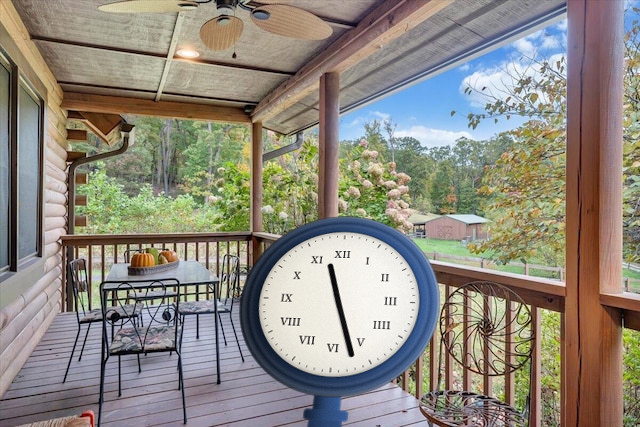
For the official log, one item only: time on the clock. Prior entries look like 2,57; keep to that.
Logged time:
11,27
